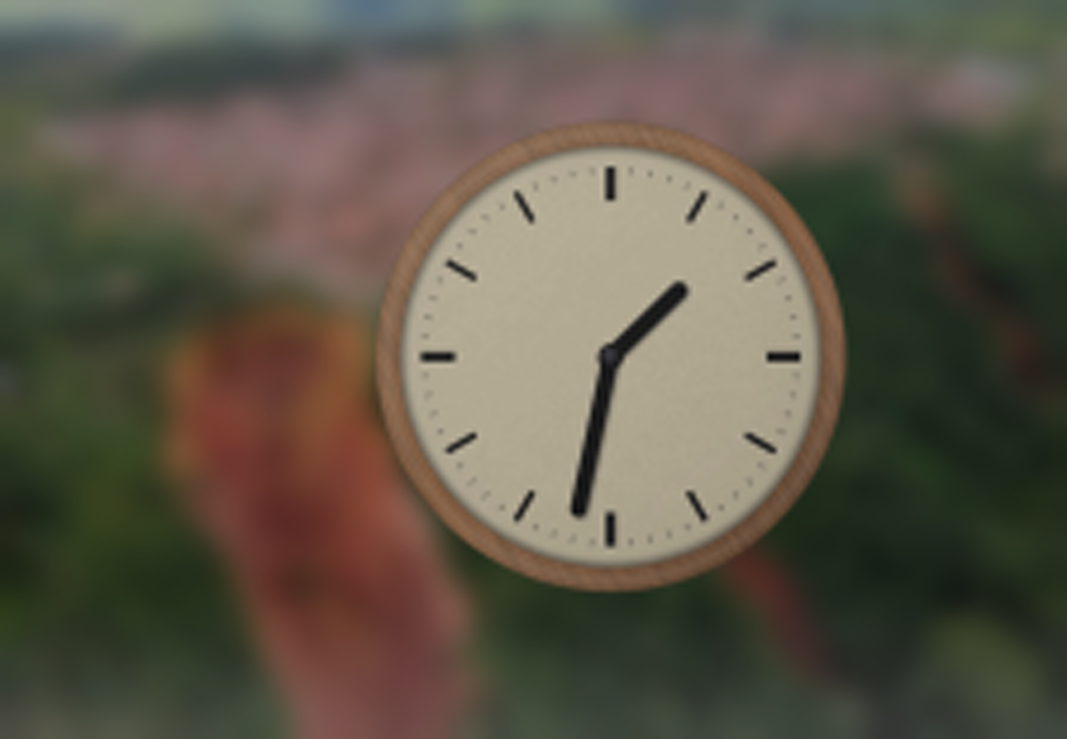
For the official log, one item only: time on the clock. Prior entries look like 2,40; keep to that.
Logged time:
1,32
